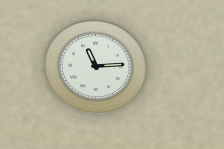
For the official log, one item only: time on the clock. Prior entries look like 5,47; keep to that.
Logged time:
11,14
